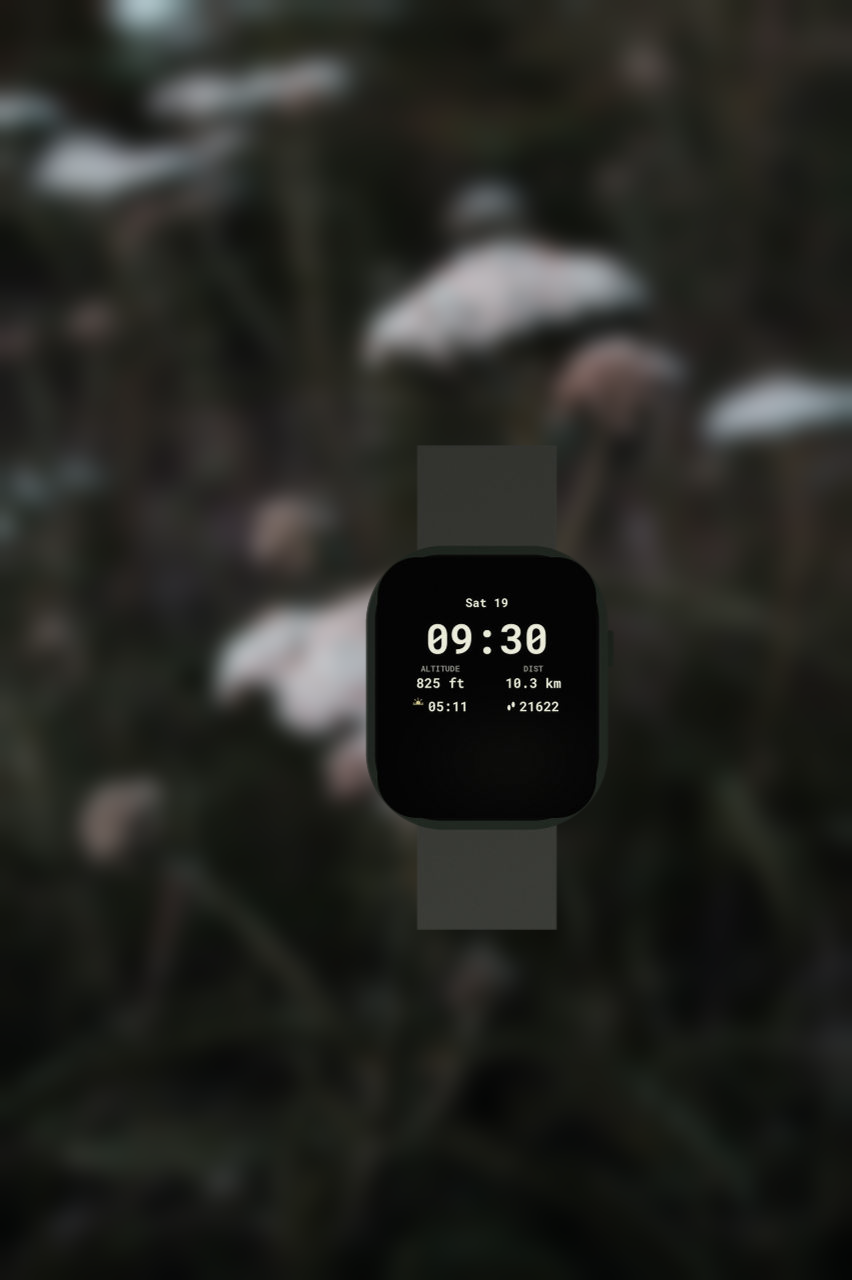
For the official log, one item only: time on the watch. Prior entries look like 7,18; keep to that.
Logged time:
9,30
